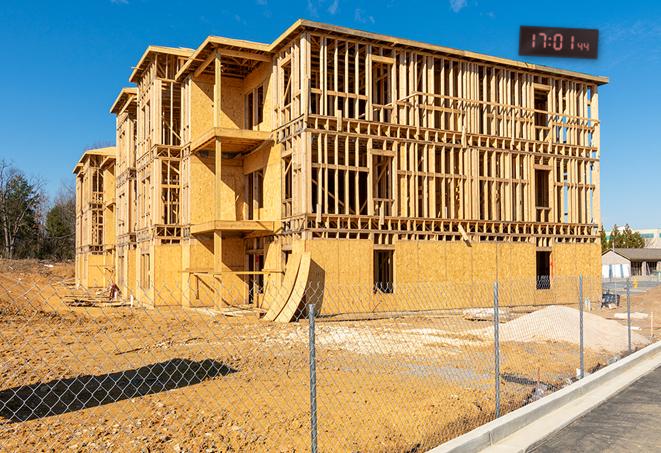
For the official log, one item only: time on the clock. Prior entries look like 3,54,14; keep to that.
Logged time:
17,01,44
